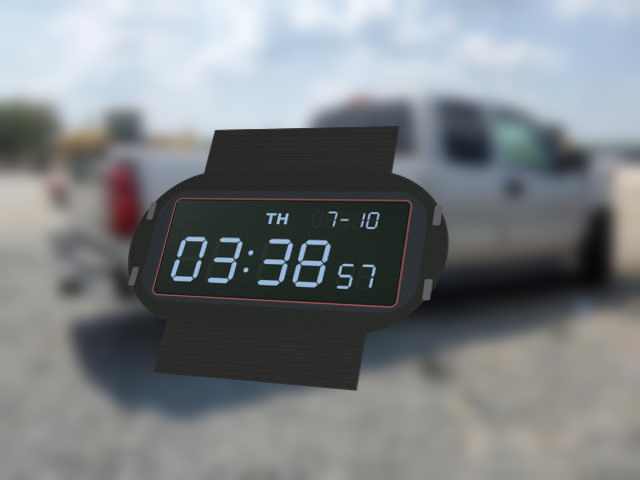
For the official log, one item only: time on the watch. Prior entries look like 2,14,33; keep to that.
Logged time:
3,38,57
